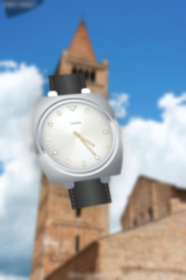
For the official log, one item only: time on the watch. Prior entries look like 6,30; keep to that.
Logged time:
4,25
